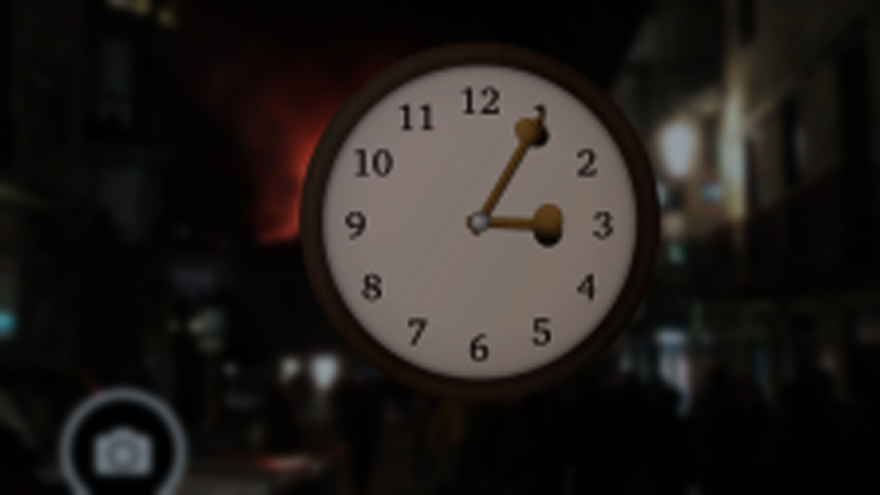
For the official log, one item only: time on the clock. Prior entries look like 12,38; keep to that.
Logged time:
3,05
